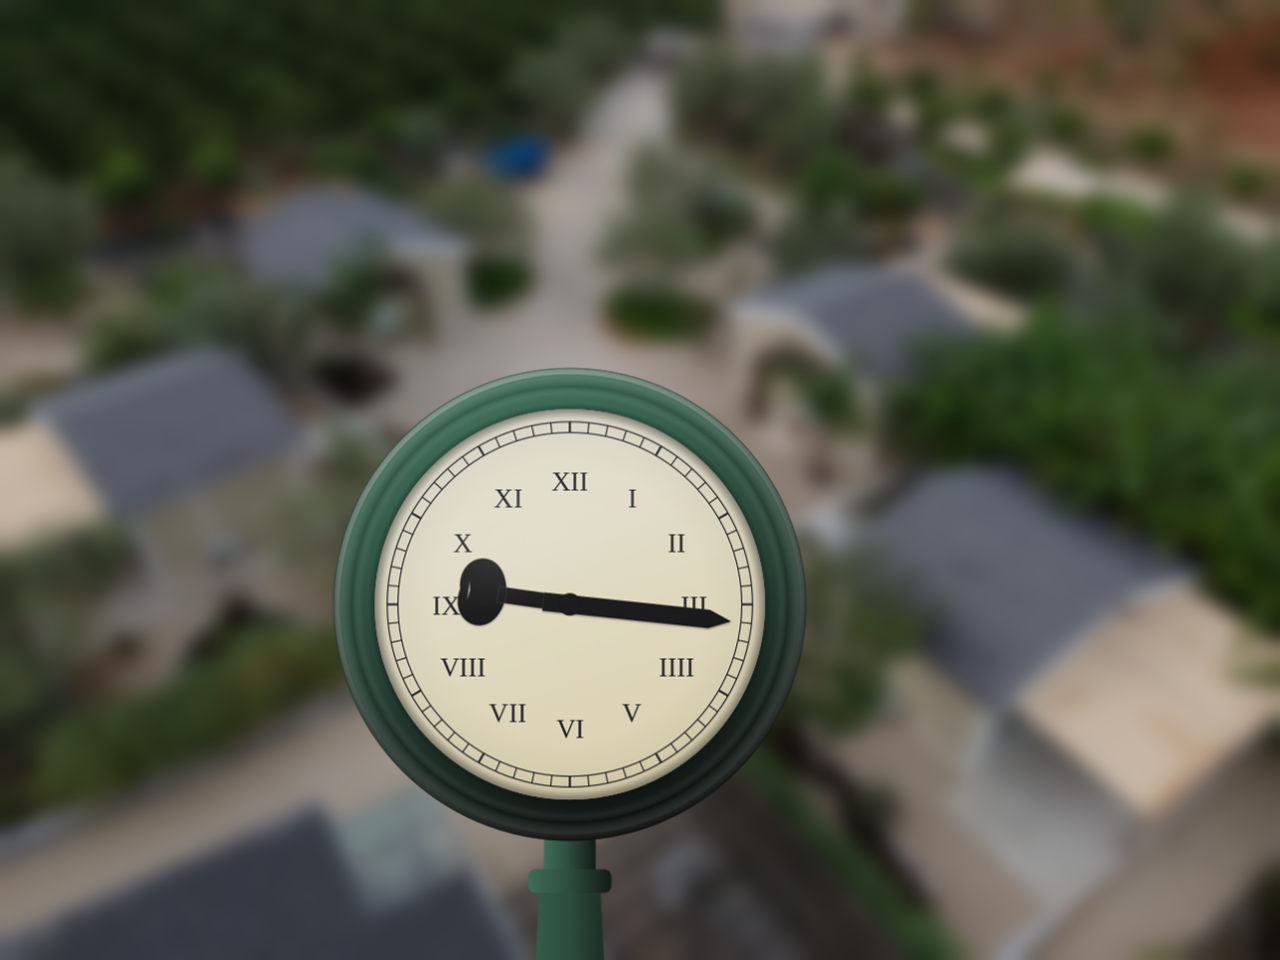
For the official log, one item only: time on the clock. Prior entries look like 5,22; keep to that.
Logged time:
9,16
